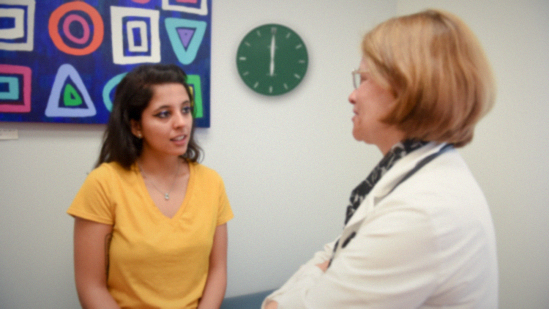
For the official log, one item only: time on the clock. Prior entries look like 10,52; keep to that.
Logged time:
6,00
